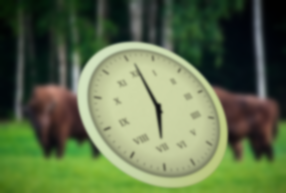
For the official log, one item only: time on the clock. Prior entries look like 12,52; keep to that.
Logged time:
7,01
